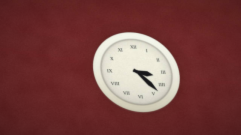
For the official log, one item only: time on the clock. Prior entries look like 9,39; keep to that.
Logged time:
3,23
